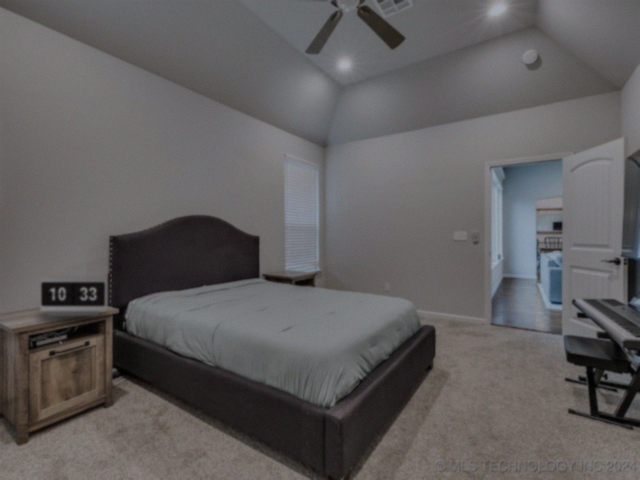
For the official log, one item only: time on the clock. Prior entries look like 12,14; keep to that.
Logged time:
10,33
